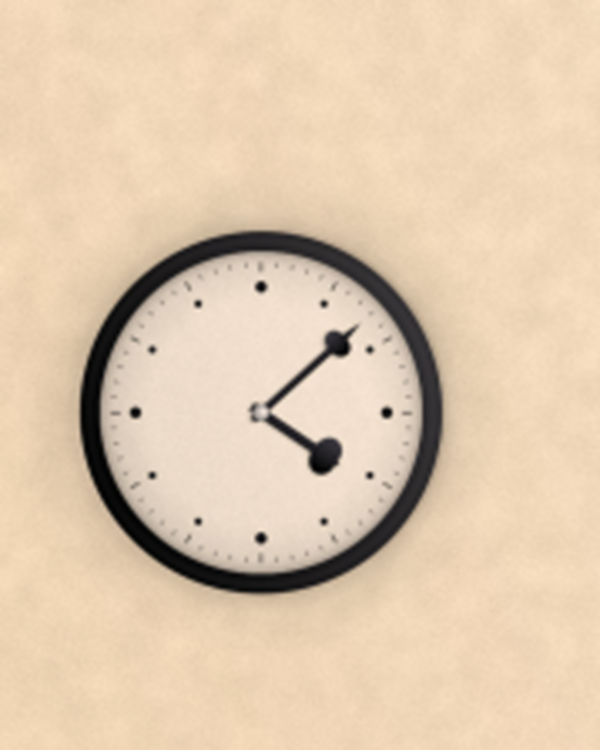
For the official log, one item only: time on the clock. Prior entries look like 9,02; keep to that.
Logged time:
4,08
